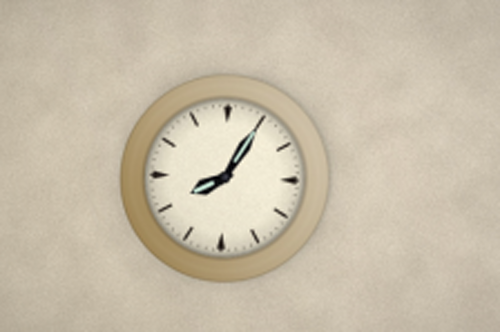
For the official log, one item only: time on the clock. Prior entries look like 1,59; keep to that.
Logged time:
8,05
